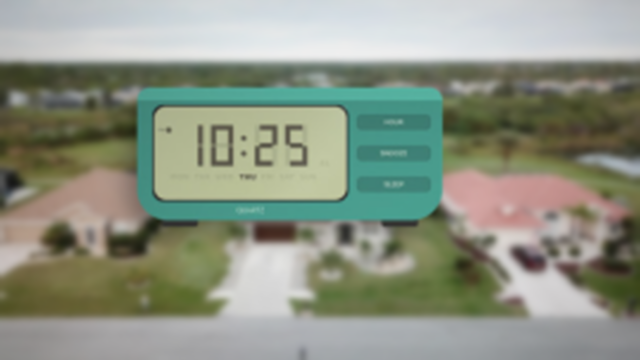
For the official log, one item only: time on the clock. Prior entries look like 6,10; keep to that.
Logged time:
10,25
